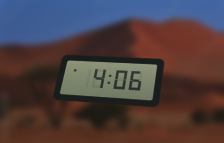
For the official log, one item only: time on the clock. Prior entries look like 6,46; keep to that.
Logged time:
4,06
